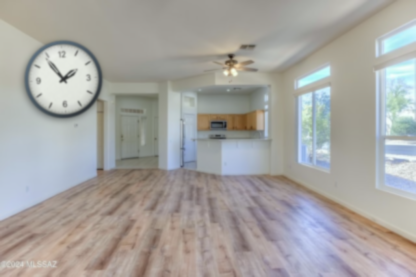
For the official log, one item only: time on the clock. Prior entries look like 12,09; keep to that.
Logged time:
1,54
